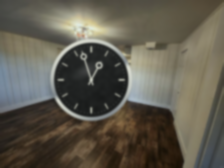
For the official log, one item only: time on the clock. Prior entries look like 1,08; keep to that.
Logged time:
12,57
